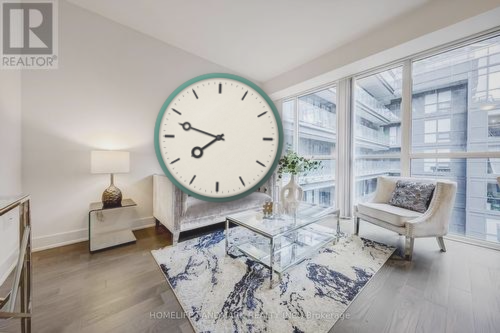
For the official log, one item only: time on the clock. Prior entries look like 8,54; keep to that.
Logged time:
7,48
